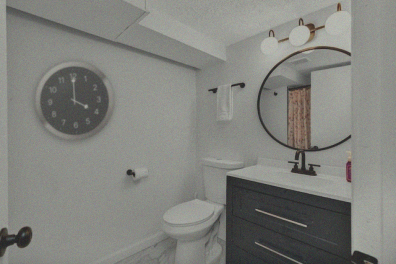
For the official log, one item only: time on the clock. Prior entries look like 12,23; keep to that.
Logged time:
4,00
